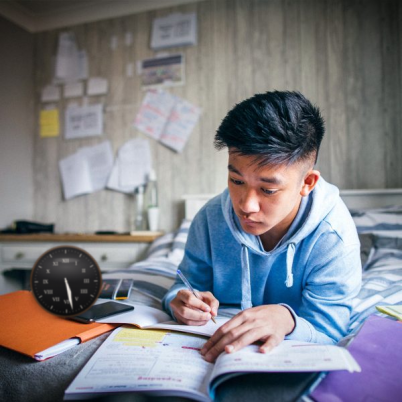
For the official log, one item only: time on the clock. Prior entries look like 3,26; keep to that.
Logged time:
5,28
